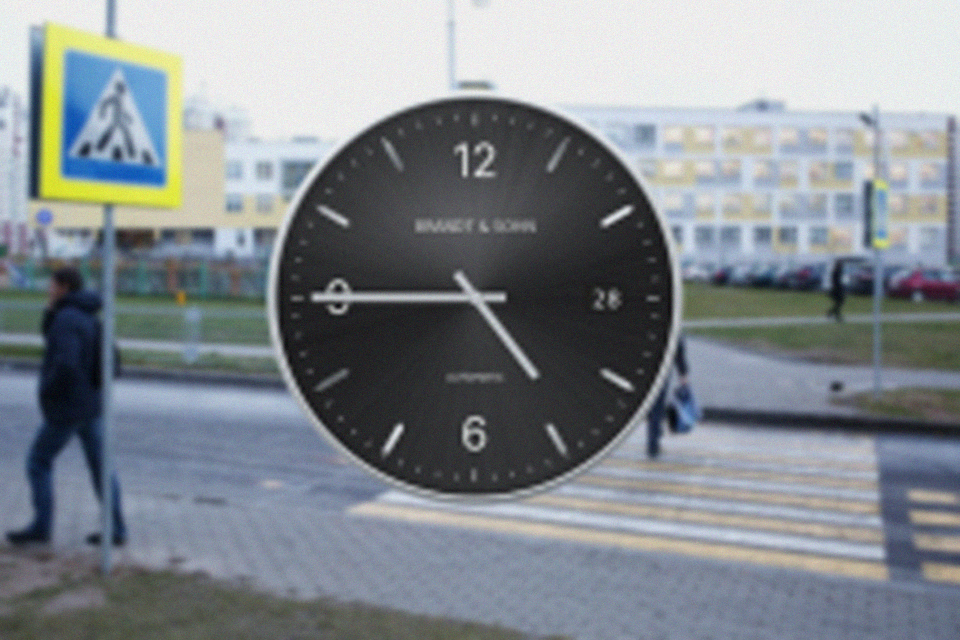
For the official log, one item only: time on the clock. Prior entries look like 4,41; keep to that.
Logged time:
4,45
